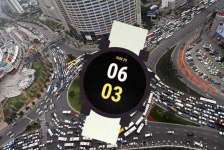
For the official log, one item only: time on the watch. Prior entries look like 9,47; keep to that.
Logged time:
6,03
